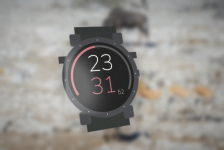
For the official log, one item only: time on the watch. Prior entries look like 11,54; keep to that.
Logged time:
23,31
